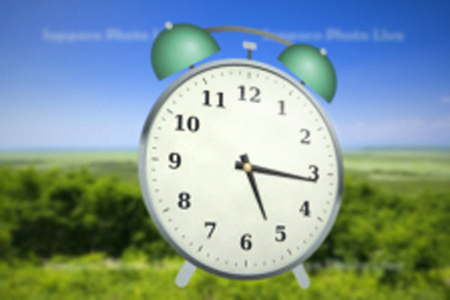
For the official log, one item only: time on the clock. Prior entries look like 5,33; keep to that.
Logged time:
5,16
